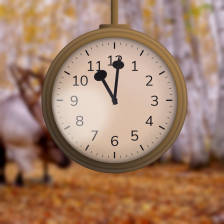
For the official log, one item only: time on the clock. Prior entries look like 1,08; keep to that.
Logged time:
11,01
